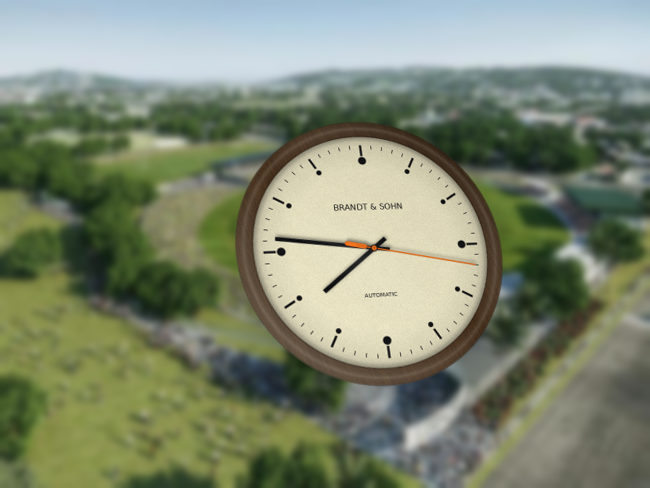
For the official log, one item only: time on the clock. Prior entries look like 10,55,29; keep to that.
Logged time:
7,46,17
